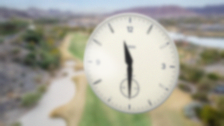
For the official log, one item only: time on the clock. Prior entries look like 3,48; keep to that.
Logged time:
11,30
